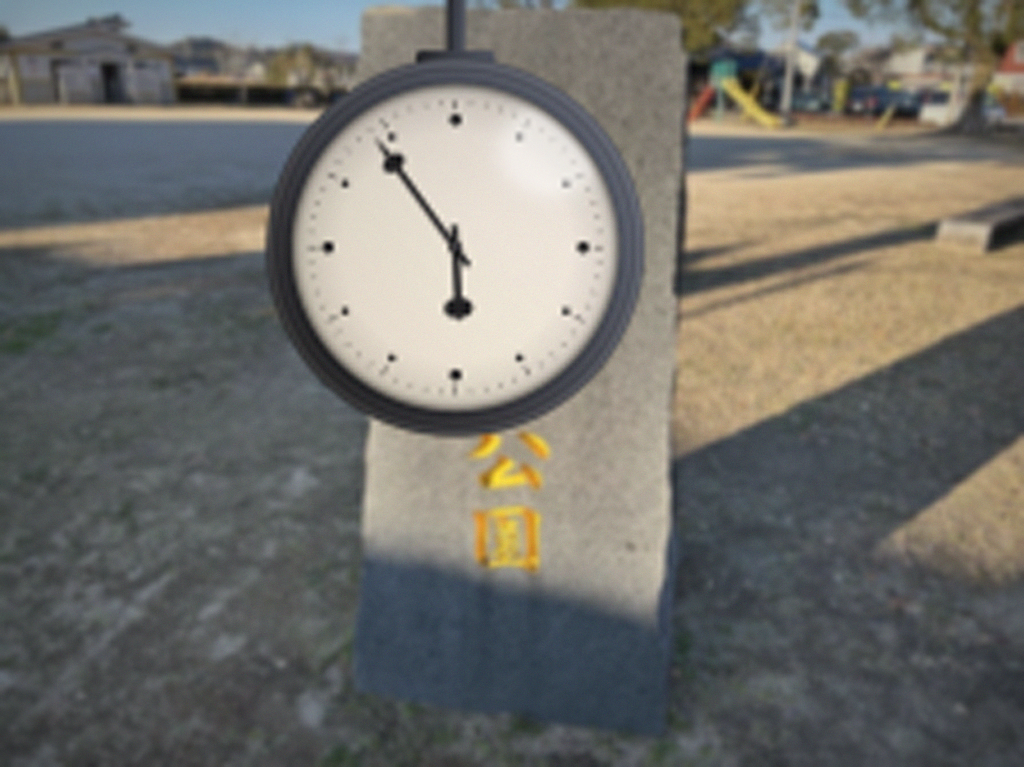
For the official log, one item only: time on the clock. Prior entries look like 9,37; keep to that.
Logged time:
5,54
